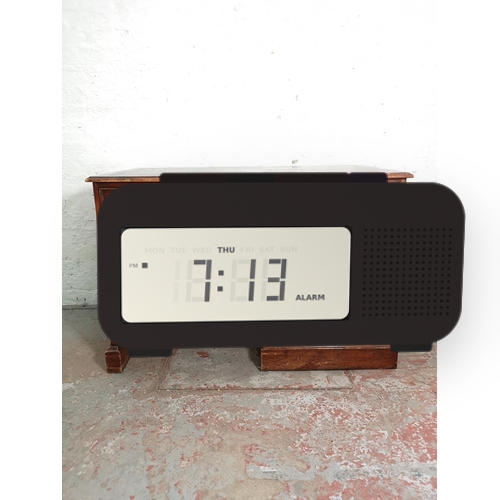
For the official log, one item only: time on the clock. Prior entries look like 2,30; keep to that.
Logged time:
7,13
